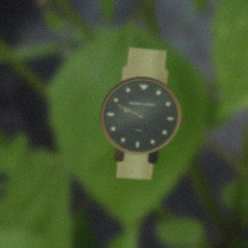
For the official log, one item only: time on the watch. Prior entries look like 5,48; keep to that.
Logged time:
9,49
